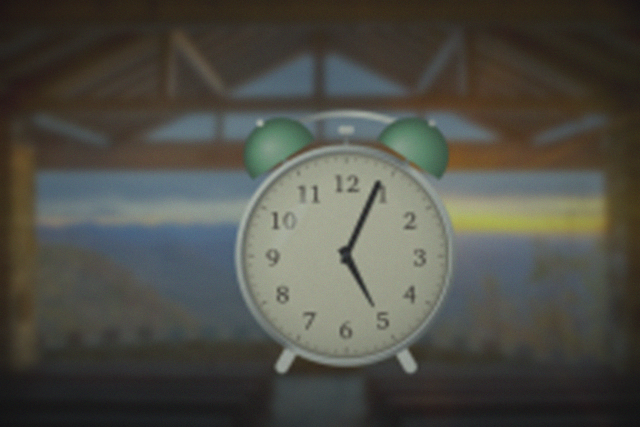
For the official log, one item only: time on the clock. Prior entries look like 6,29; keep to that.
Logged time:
5,04
